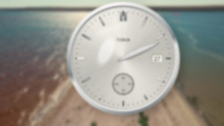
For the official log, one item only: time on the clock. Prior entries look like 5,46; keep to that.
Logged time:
2,11
